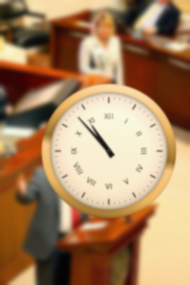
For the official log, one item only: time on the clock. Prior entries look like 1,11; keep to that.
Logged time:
10,53
